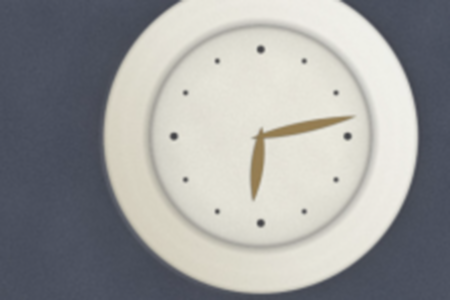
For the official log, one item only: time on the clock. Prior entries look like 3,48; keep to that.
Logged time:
6,13
